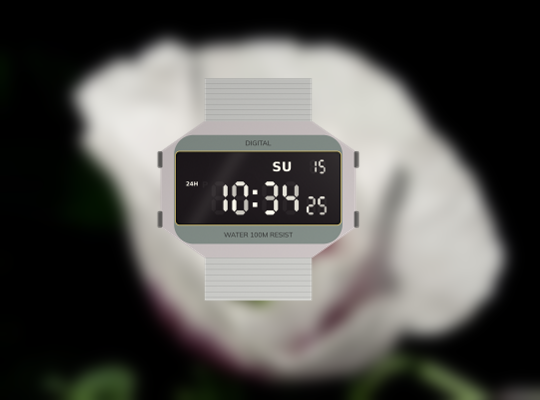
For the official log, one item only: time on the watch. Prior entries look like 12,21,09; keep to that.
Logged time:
10,34,25
